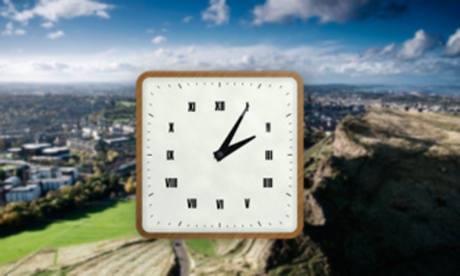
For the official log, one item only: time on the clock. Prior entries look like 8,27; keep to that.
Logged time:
2,05
